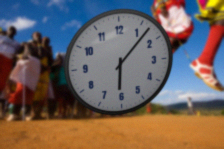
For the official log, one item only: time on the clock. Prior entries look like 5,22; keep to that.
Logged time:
6,07
